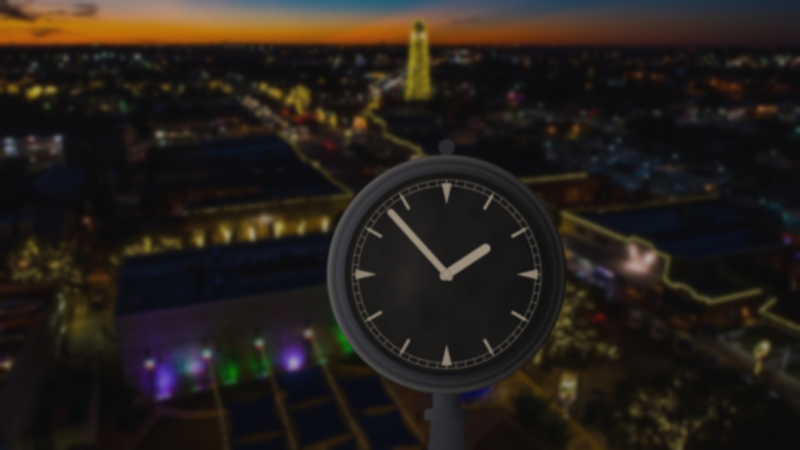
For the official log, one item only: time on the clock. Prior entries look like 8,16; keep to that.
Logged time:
1,53
